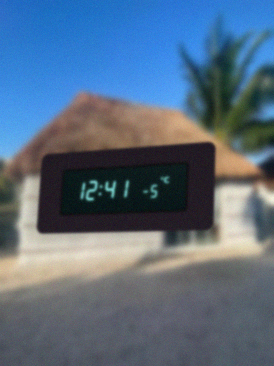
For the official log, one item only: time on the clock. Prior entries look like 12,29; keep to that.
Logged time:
12,41
